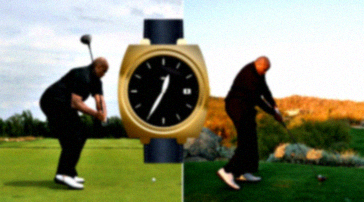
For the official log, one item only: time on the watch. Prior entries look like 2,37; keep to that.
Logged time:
12,35
